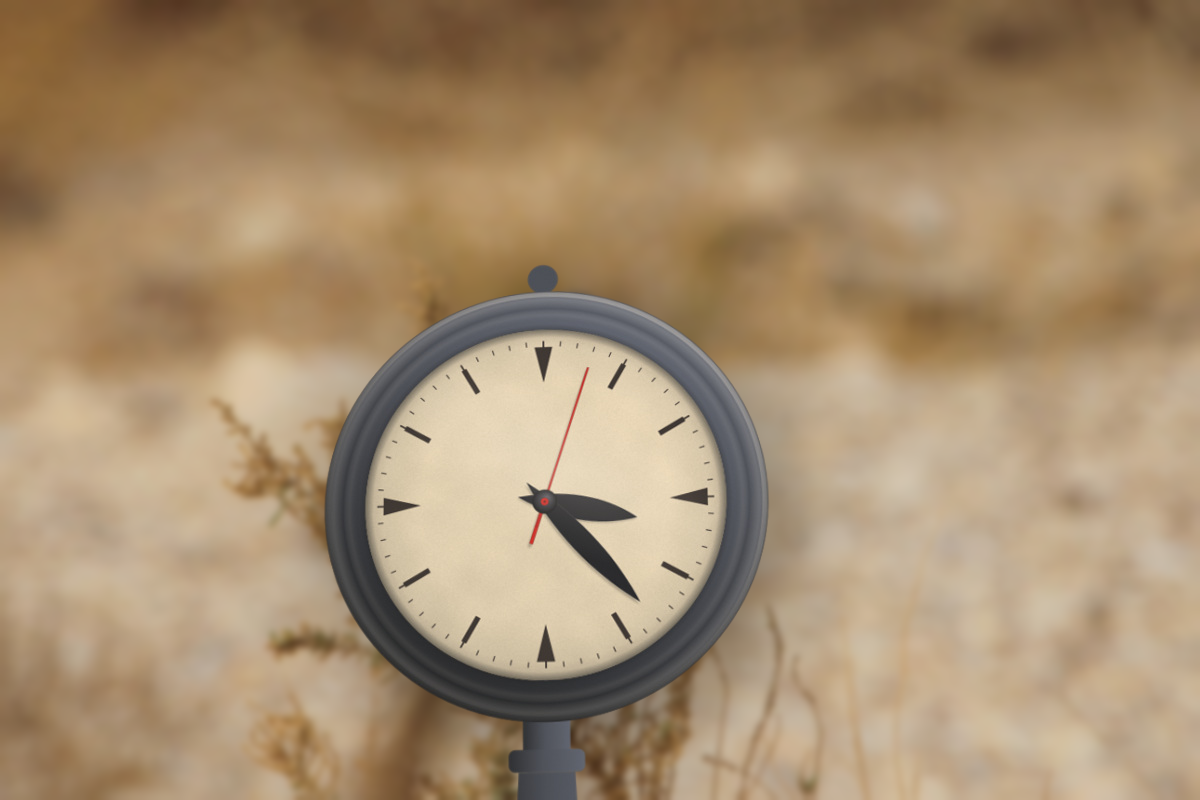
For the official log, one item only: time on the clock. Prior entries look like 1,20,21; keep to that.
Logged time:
3,23,03
